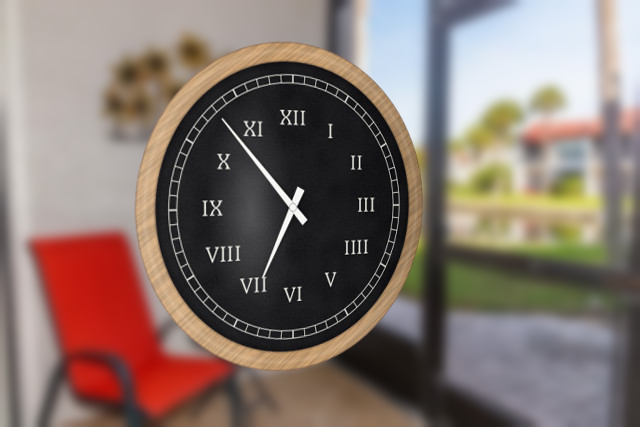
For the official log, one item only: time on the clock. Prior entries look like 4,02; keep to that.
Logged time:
6,53
